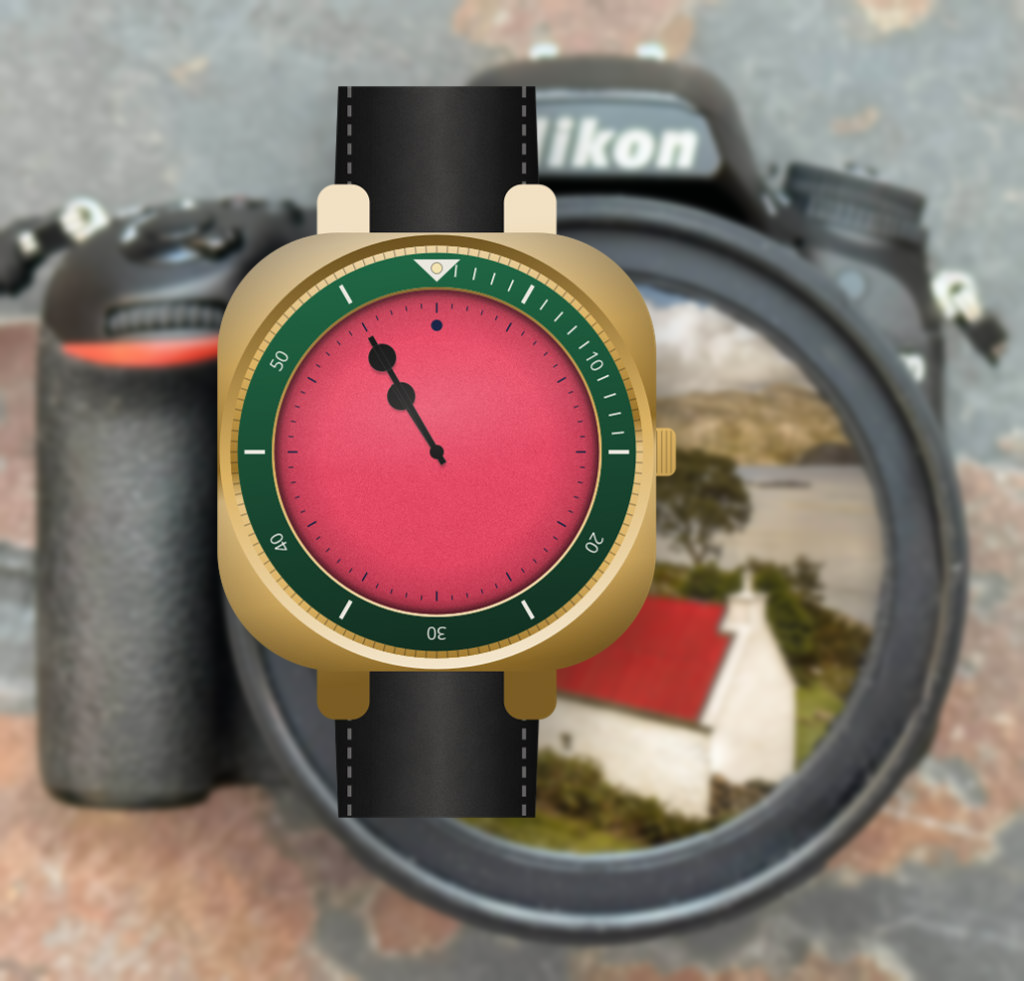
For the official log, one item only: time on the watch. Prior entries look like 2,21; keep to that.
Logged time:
10,55
